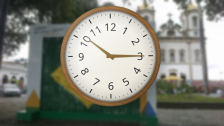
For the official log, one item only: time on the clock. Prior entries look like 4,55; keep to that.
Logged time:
10,15
